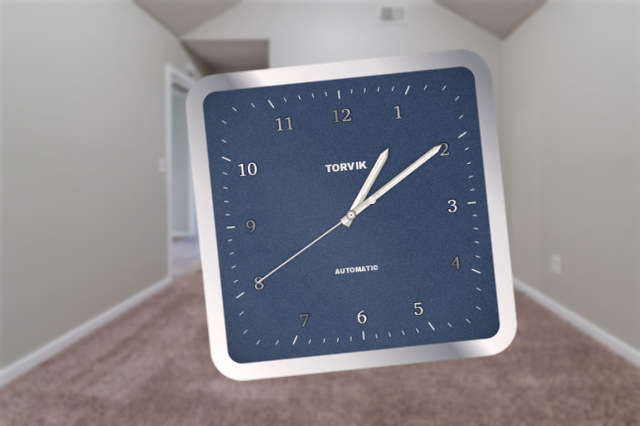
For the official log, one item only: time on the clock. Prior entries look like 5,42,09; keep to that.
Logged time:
1,09,40
